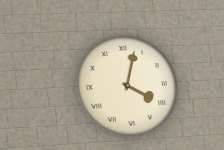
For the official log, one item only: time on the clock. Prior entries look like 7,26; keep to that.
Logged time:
4,03
